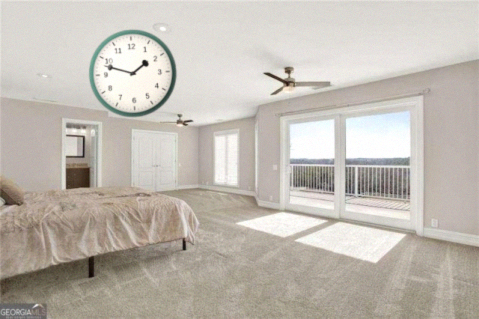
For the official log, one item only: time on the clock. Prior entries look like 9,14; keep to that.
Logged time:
1,48
